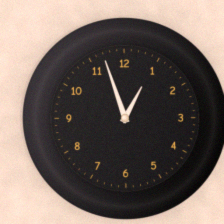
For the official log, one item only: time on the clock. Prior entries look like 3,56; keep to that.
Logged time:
12,57
